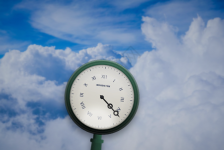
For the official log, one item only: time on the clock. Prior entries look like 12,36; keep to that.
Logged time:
4,22
